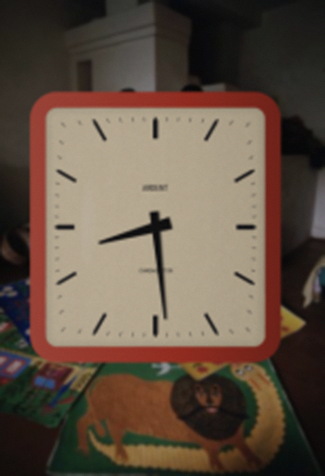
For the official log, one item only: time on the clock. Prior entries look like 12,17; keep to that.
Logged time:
8,29
